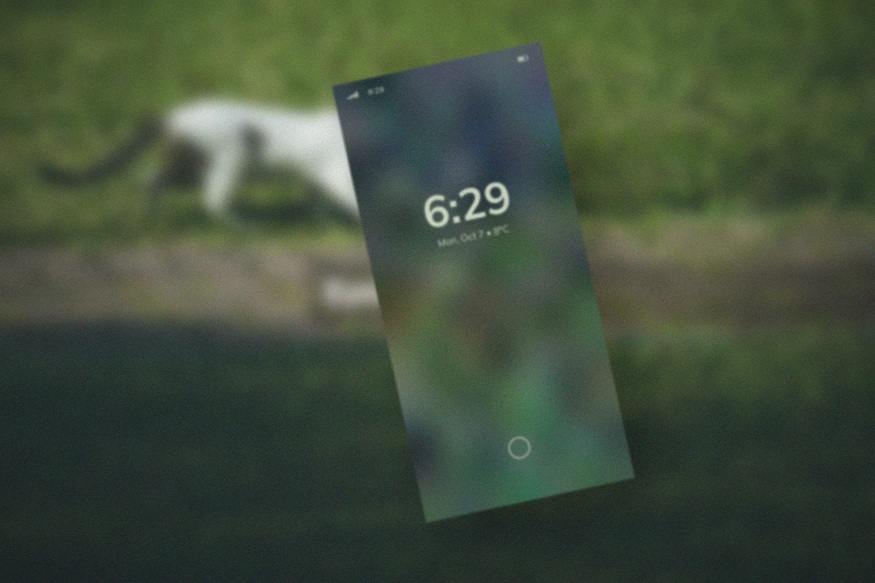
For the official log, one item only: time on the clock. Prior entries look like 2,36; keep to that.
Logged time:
6,29
